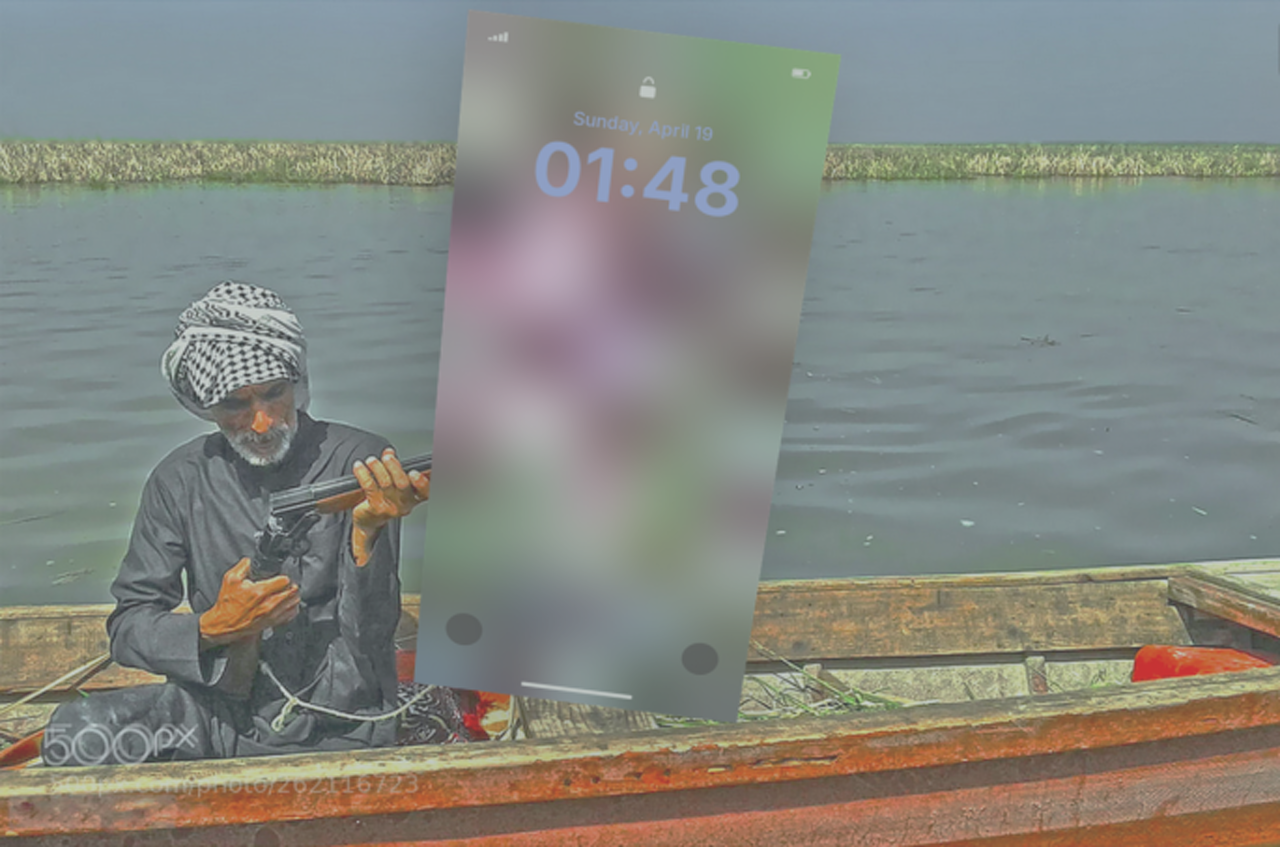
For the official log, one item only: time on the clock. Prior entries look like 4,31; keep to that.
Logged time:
1,48
